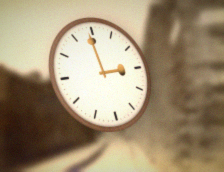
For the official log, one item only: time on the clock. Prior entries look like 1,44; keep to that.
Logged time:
2,59
